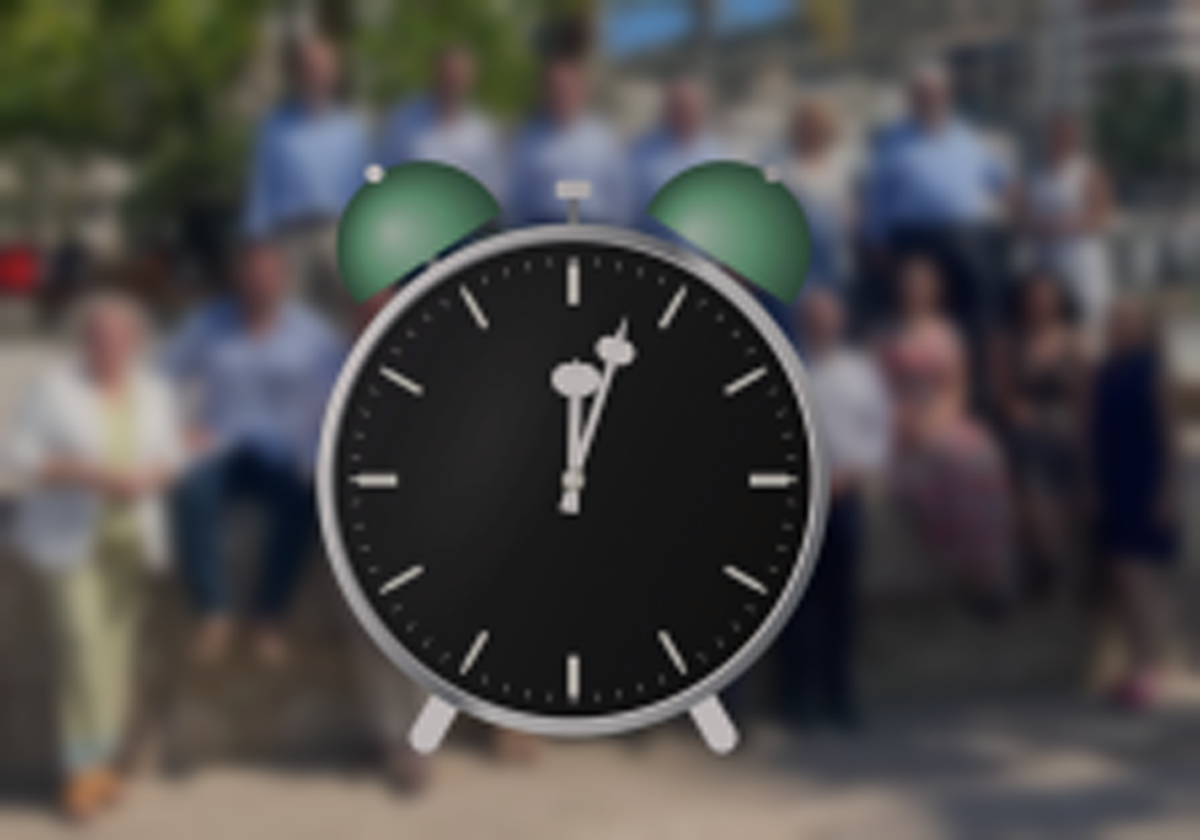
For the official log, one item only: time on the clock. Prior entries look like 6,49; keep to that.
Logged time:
12,03
